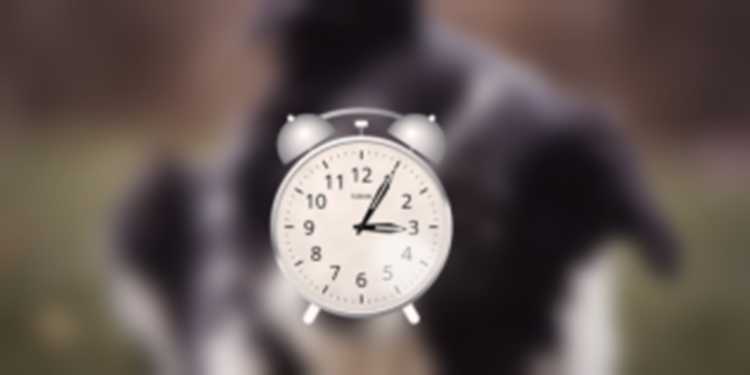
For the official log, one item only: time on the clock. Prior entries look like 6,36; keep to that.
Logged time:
3,05
